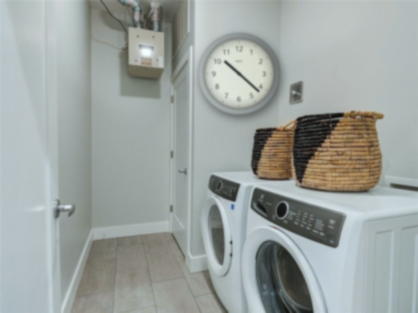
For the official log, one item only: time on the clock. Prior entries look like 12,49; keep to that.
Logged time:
10,22
